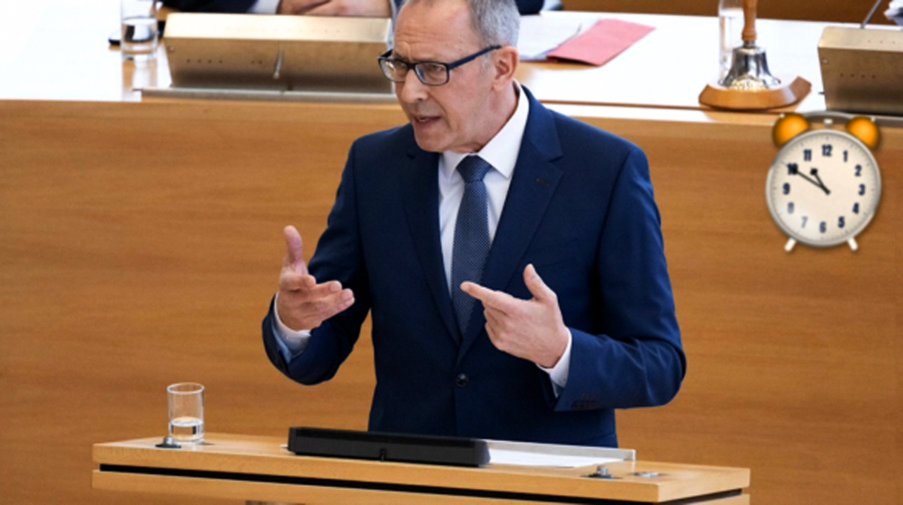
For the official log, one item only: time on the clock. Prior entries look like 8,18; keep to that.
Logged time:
10,50
